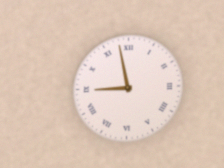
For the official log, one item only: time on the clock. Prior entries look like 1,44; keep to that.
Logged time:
8,58
